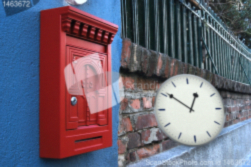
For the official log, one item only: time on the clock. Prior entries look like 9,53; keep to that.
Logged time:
12,51
